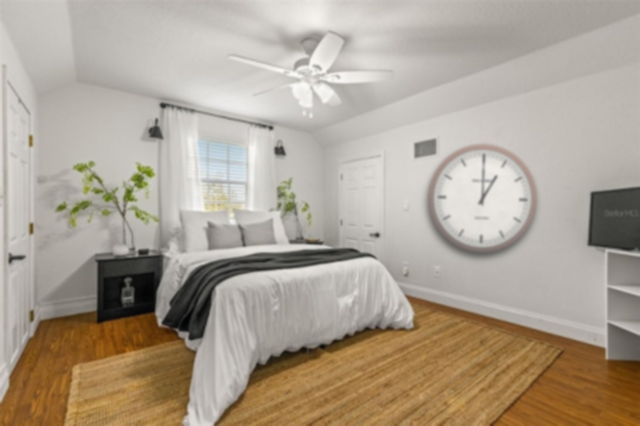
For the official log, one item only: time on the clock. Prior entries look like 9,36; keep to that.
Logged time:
1,00
